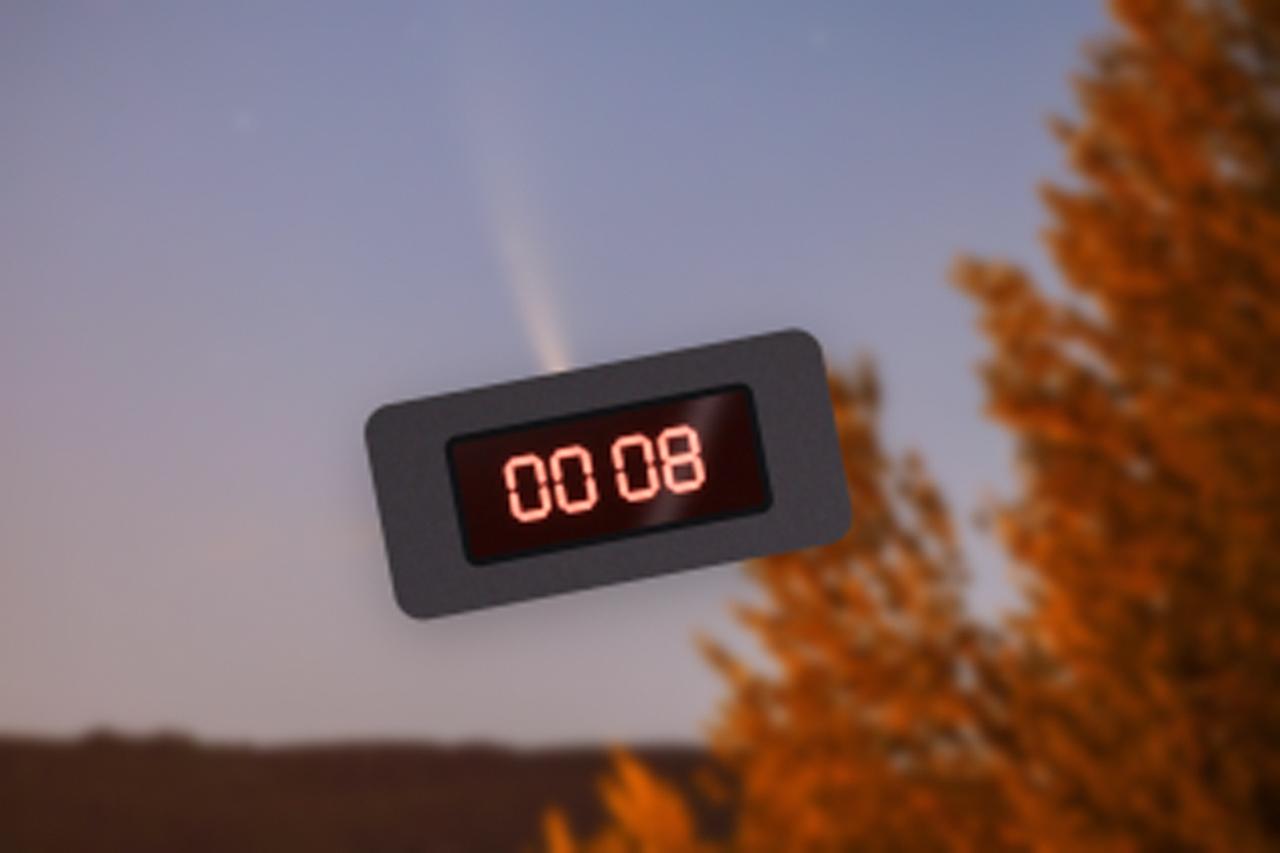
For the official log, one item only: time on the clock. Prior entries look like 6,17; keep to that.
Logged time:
0,08
